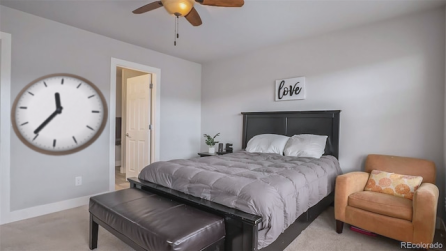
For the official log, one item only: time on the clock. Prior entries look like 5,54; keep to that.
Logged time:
11,36
